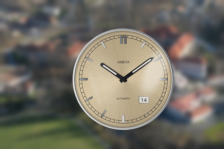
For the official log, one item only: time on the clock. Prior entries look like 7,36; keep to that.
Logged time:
10,09
